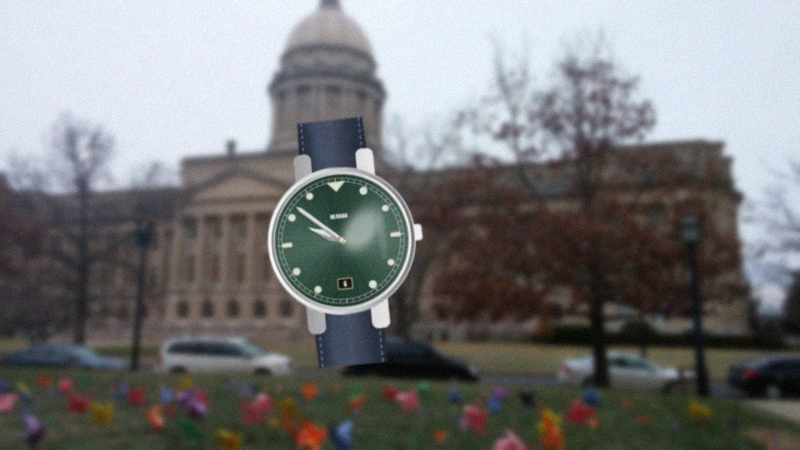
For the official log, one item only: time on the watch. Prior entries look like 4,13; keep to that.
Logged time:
9,52
